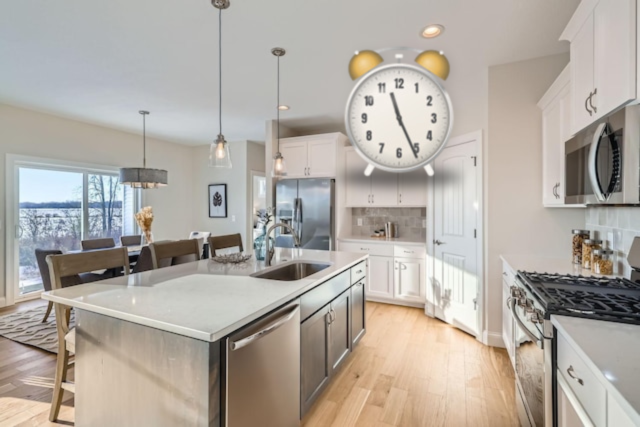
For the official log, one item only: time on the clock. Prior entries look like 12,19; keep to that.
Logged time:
11,26
